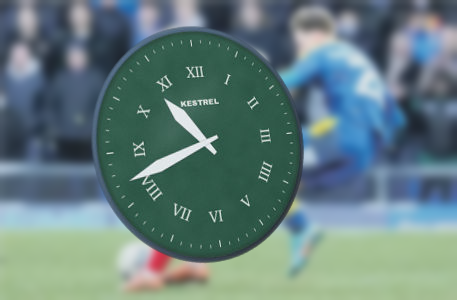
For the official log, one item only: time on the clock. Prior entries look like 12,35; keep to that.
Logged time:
10,42
